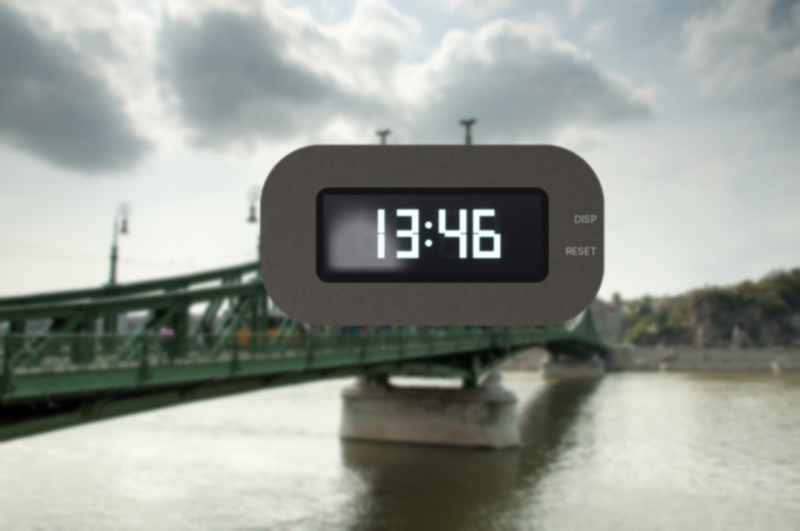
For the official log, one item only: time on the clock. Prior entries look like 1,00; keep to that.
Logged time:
13,46
